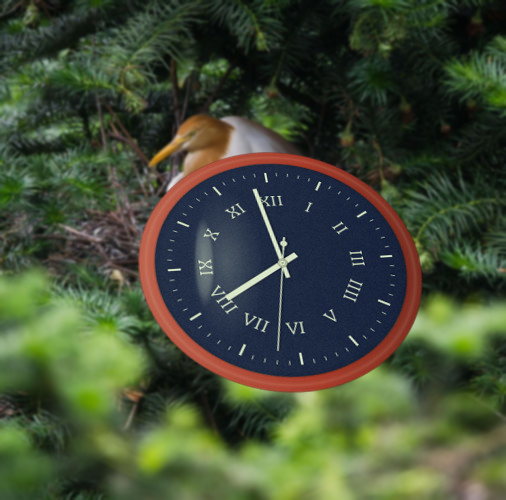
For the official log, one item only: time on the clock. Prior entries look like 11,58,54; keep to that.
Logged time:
7,58,32
